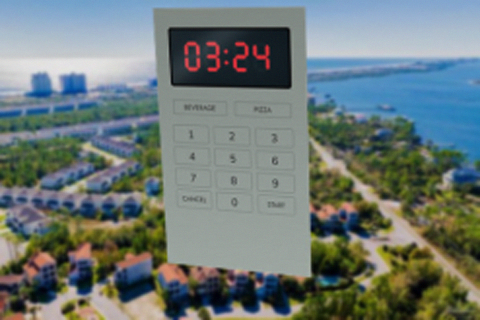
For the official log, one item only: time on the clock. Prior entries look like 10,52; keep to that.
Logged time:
3,24
